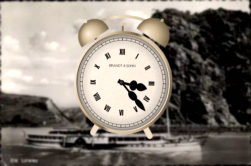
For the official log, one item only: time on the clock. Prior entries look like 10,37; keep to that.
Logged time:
3,23
